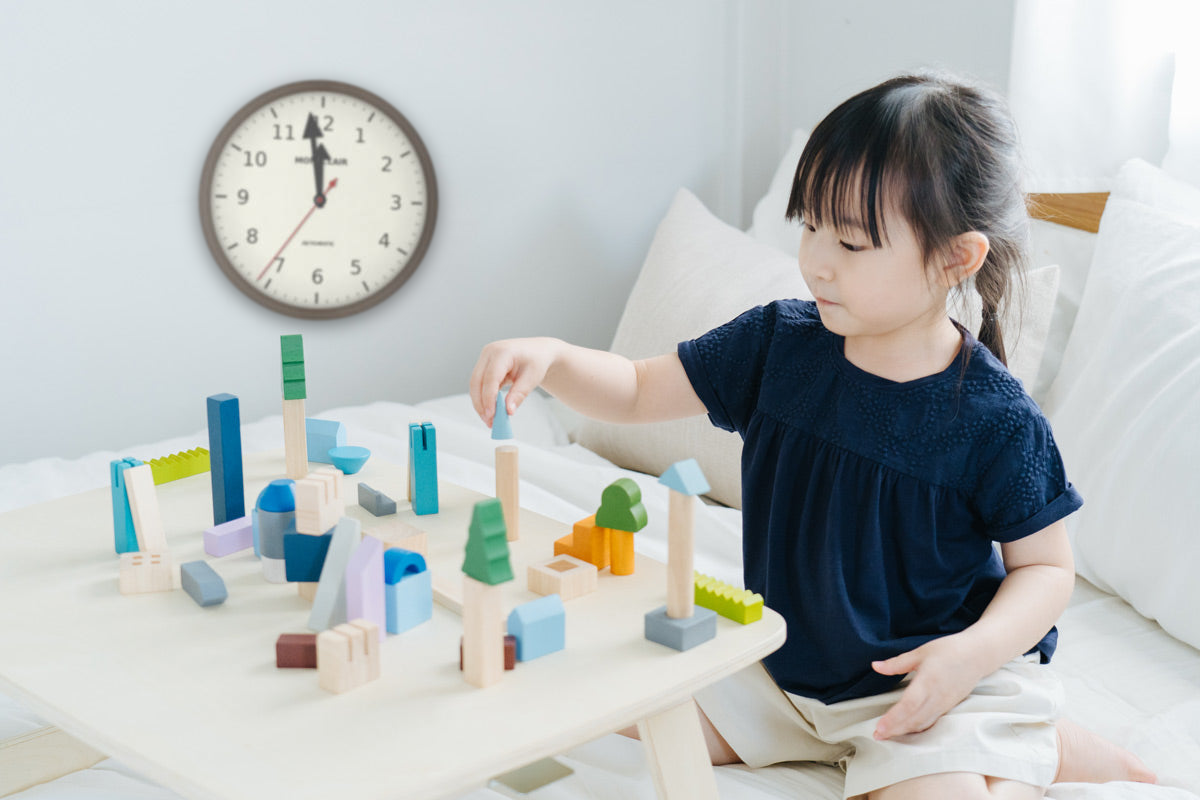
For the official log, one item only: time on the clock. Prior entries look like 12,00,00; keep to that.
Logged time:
11,58,36
